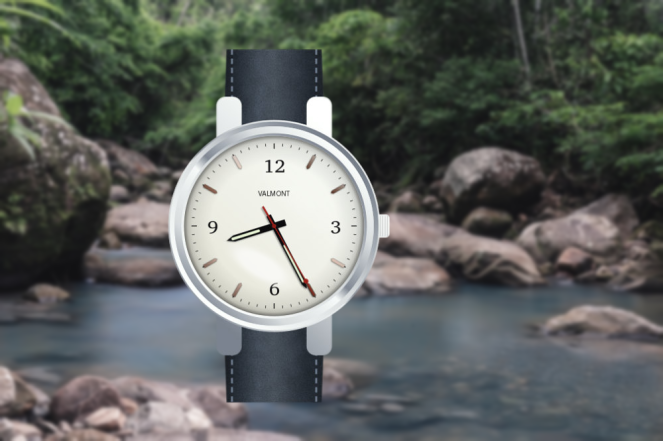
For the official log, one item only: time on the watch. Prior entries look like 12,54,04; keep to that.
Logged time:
8,25,25
